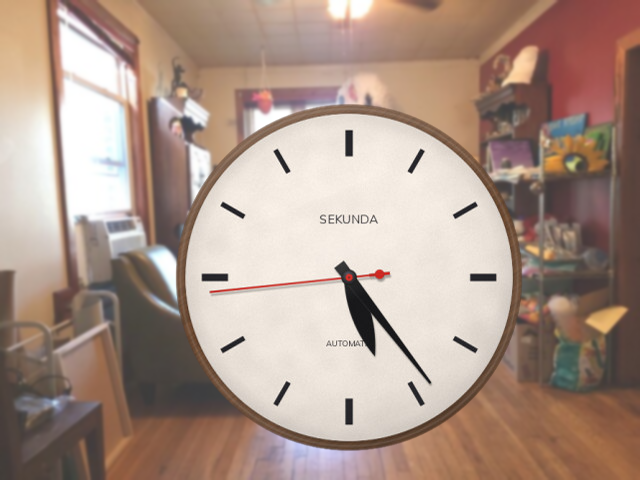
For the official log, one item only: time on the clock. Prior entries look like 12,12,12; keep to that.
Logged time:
5,23,44
